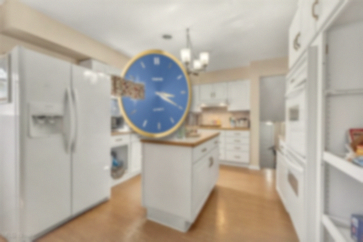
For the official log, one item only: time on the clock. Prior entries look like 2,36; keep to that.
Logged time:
3,20
